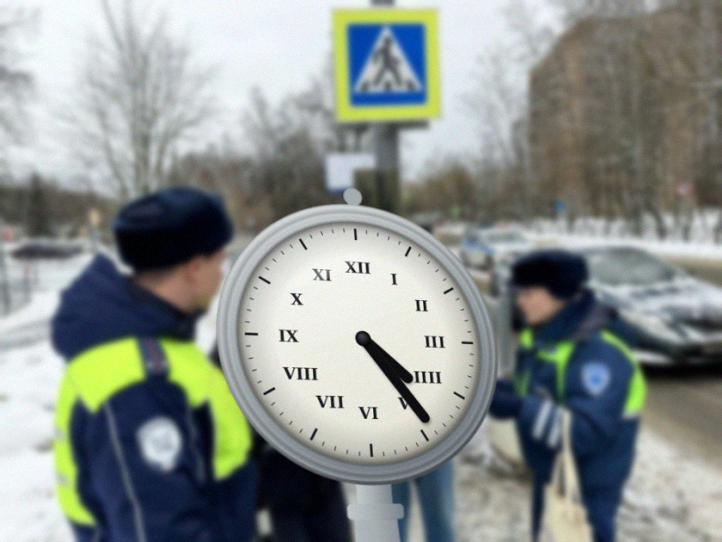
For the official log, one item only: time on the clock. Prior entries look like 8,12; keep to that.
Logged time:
4,24
